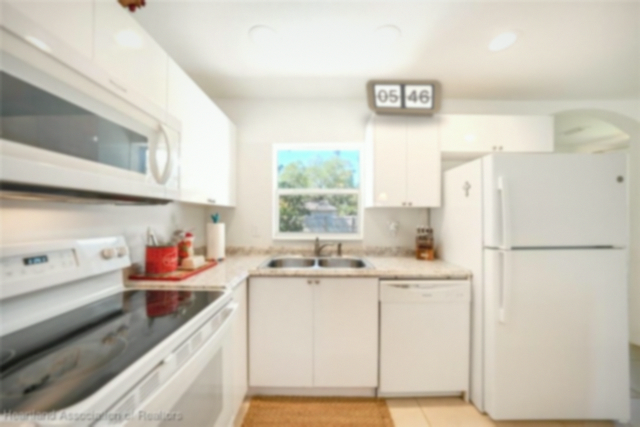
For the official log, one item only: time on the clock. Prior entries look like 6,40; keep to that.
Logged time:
5,46
